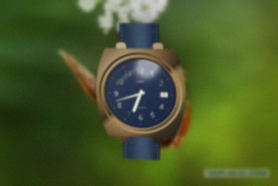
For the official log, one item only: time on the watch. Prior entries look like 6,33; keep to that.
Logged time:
6,42
